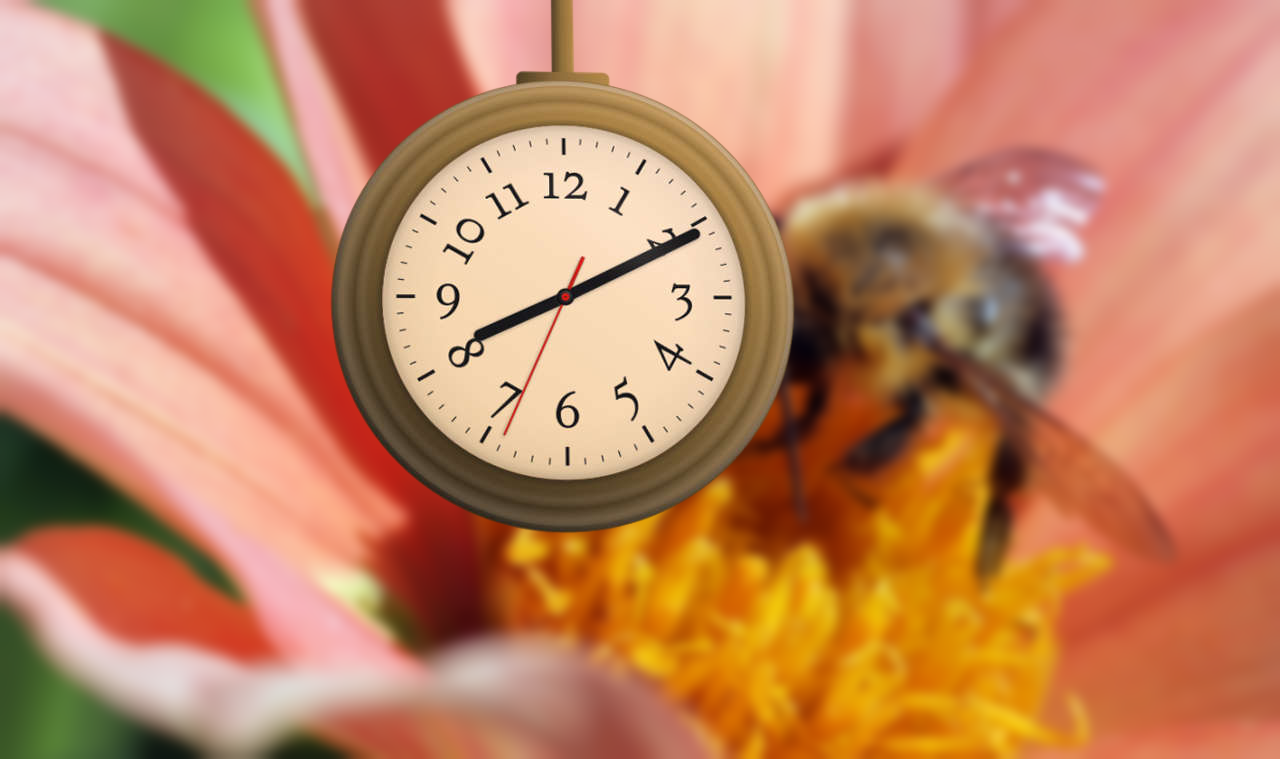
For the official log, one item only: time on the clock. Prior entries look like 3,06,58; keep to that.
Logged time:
8,10,34
